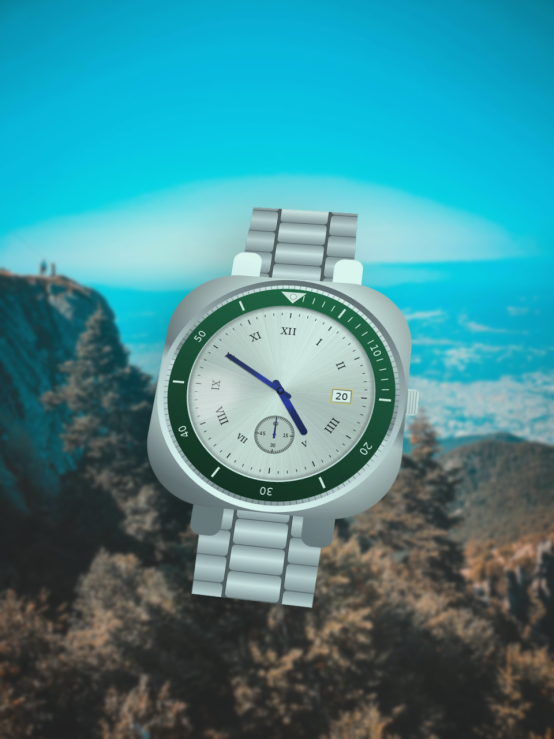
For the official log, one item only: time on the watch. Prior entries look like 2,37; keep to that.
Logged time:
4,50
